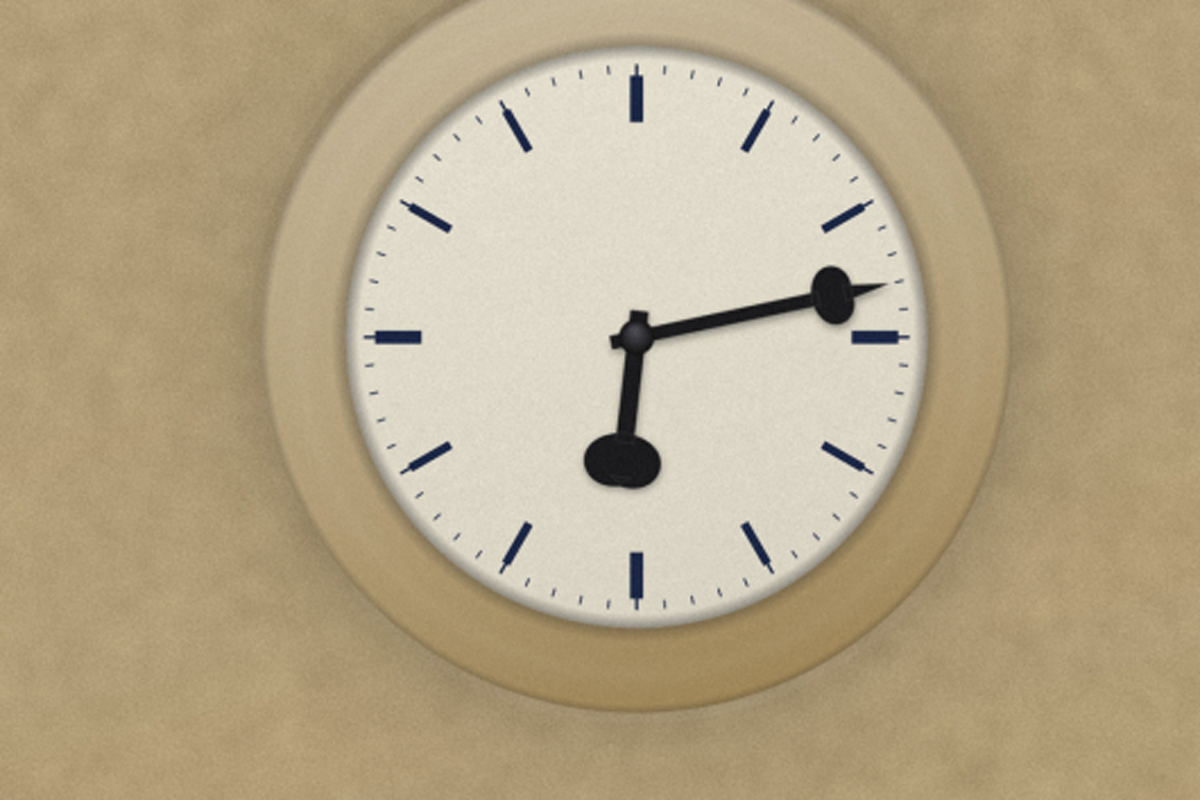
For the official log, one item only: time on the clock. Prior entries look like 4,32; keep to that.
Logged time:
6,13
